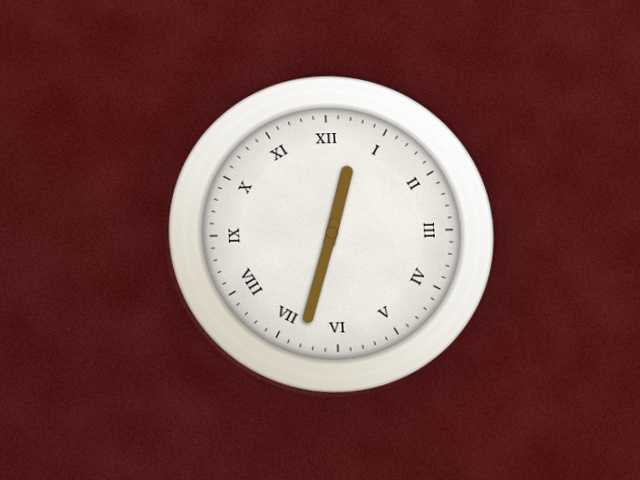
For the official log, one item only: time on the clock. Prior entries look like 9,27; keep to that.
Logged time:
12,33
